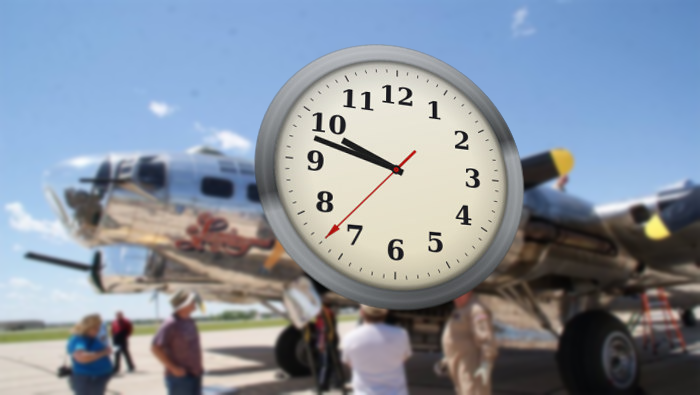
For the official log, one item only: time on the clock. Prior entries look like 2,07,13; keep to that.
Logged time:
9,47,37
